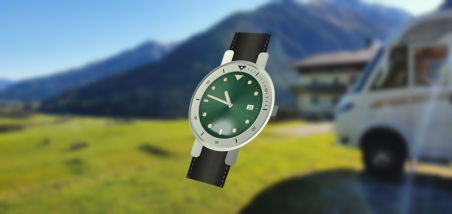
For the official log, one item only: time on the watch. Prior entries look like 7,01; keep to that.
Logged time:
10,47
